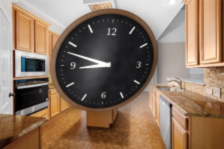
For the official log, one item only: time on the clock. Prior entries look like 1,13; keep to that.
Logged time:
8,48
